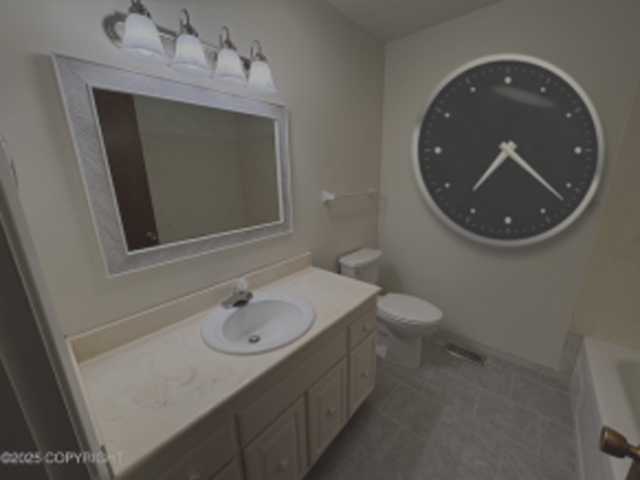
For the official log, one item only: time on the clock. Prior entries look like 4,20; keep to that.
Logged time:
7,22
